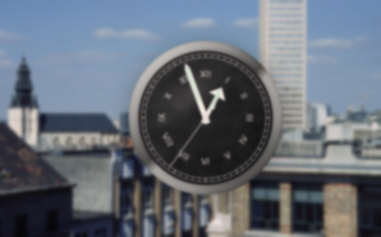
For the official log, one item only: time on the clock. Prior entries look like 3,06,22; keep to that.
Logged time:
12,56,36
